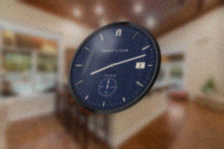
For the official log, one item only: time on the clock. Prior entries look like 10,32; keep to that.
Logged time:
8,12
